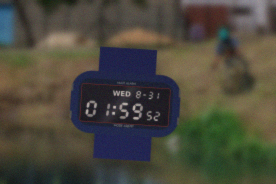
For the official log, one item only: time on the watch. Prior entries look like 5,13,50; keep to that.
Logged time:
1,59,52
